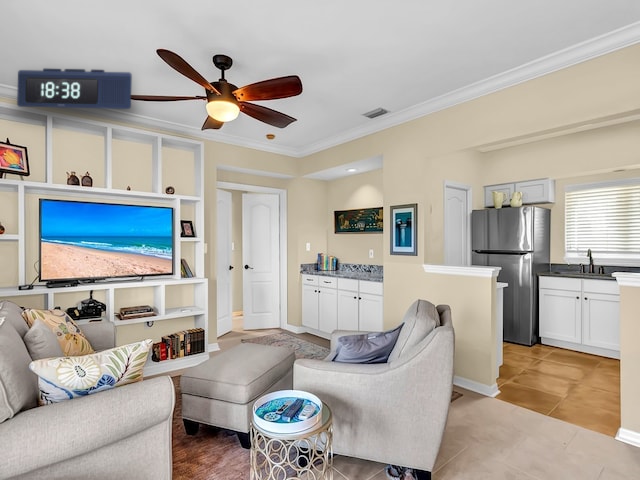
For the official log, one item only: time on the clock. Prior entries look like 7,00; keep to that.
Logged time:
18,38
